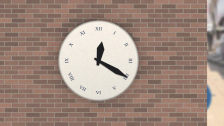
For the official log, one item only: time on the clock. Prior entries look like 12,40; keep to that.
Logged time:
12,20
